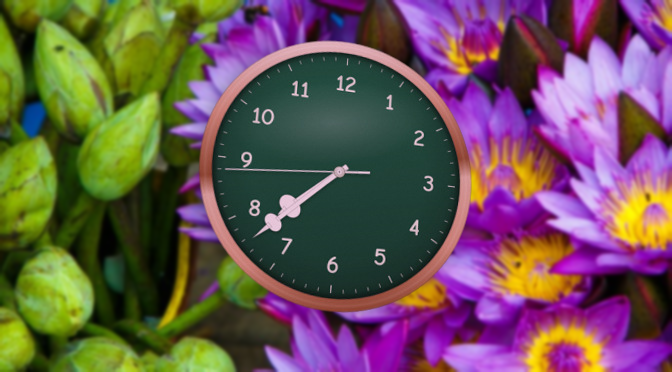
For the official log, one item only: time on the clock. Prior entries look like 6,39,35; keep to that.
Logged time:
7,37,44
